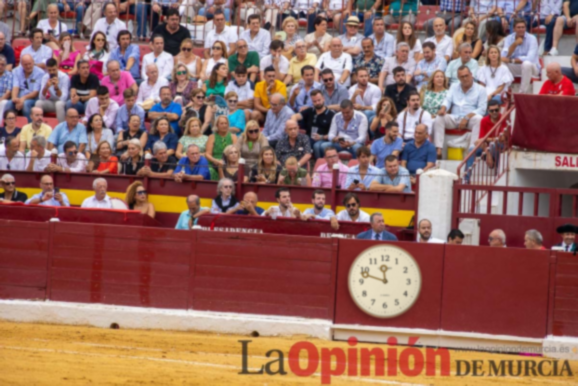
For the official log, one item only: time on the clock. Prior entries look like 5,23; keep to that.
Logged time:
11,48
